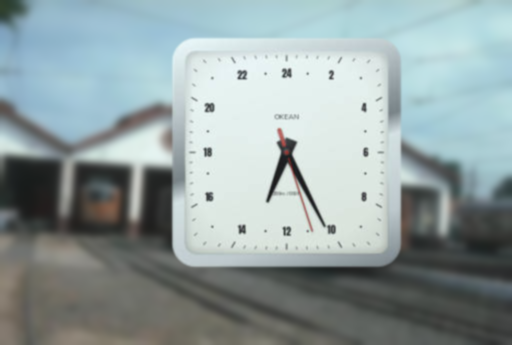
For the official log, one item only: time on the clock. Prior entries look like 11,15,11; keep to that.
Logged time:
13,25,27
